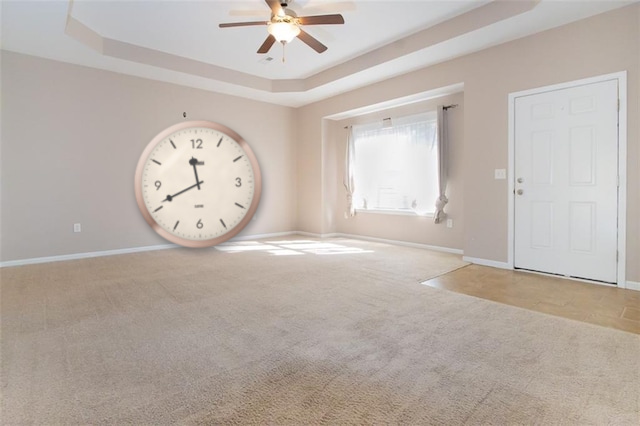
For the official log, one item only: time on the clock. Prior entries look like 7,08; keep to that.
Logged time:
11,41
